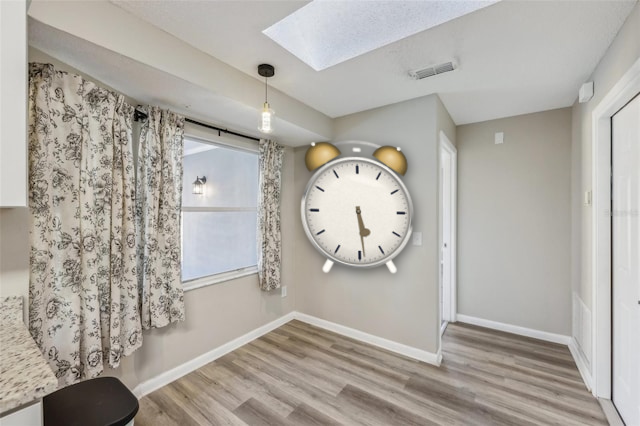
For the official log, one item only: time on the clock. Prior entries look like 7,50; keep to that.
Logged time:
5,29
